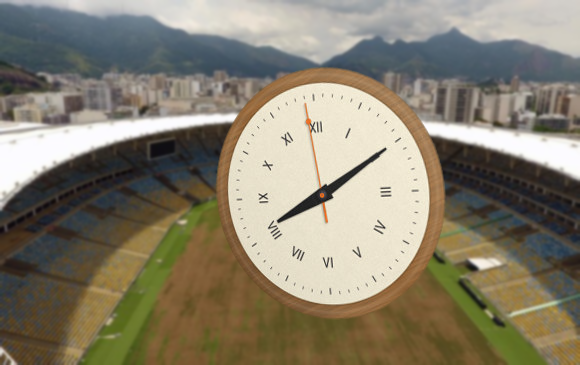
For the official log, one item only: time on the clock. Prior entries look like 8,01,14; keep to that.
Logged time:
8,09,59
